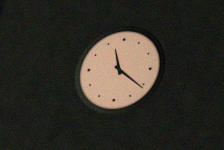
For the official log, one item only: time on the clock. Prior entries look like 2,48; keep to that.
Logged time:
11,21
